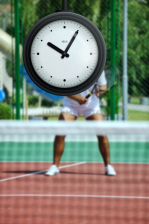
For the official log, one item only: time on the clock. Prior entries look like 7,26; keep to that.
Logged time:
10,05
